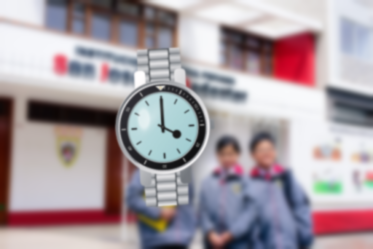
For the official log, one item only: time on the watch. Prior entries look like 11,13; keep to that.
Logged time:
4,00
